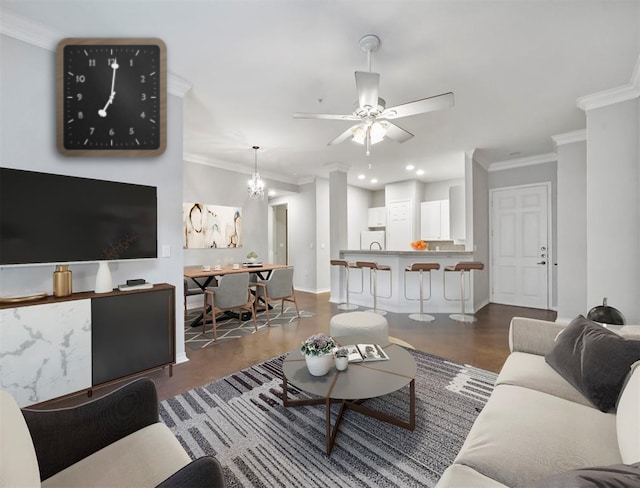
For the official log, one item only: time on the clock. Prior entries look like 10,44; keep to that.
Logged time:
7,01
